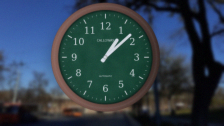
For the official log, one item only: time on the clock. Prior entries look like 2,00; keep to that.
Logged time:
1,08
